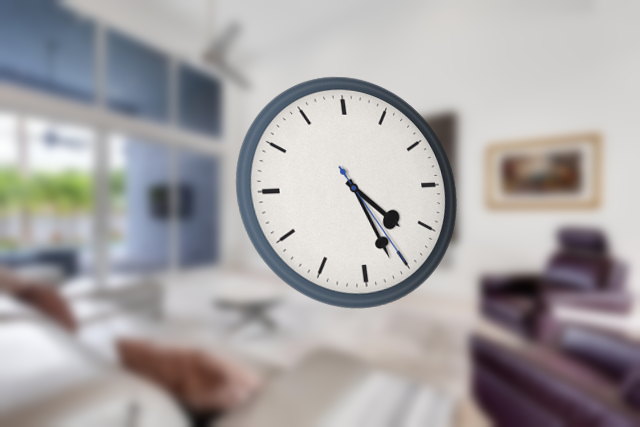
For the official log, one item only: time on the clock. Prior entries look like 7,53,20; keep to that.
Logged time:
4,26,25
